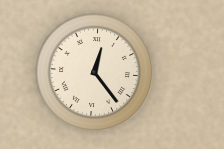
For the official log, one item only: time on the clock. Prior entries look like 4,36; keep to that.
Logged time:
12,23
